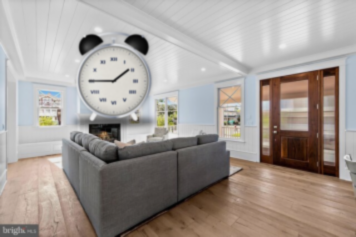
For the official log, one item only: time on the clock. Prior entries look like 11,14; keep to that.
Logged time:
1,45
